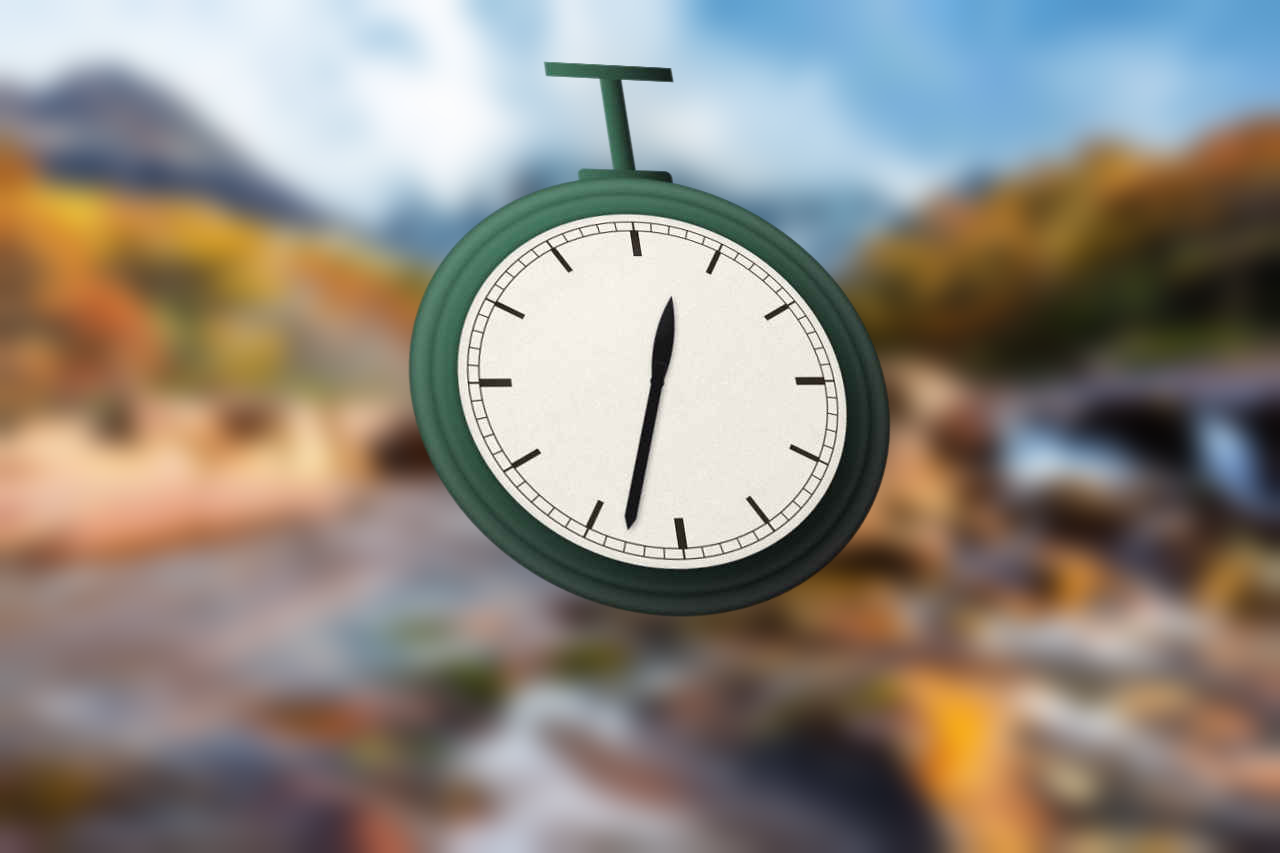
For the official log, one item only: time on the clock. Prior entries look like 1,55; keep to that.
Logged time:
12,33
